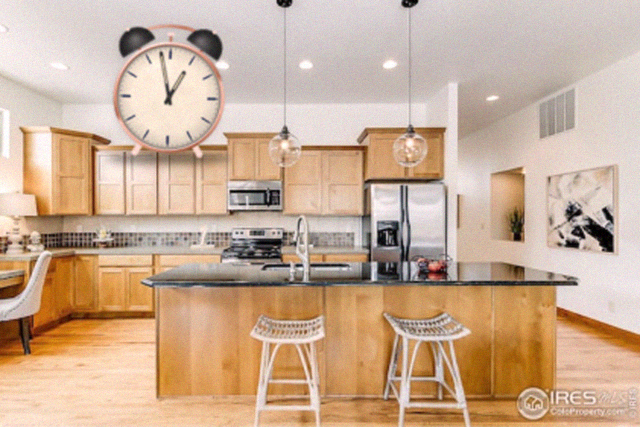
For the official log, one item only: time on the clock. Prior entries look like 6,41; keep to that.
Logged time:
12,58
